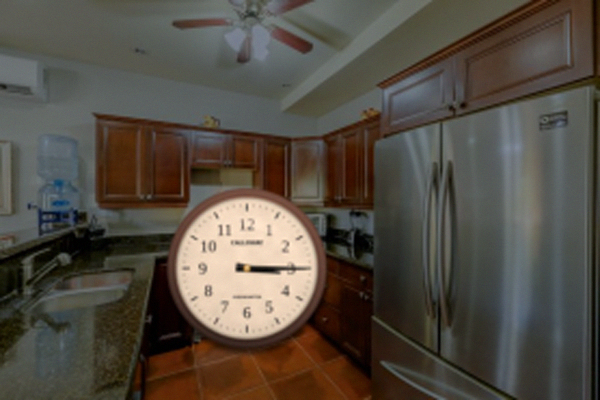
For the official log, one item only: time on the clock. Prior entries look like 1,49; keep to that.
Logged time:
3,15
